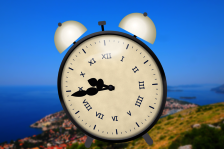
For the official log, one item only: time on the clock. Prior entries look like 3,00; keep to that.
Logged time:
9,44
